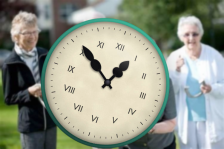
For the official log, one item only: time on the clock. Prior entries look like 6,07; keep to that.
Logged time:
12,51
